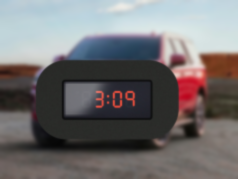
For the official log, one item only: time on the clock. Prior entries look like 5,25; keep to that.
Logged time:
3,09
